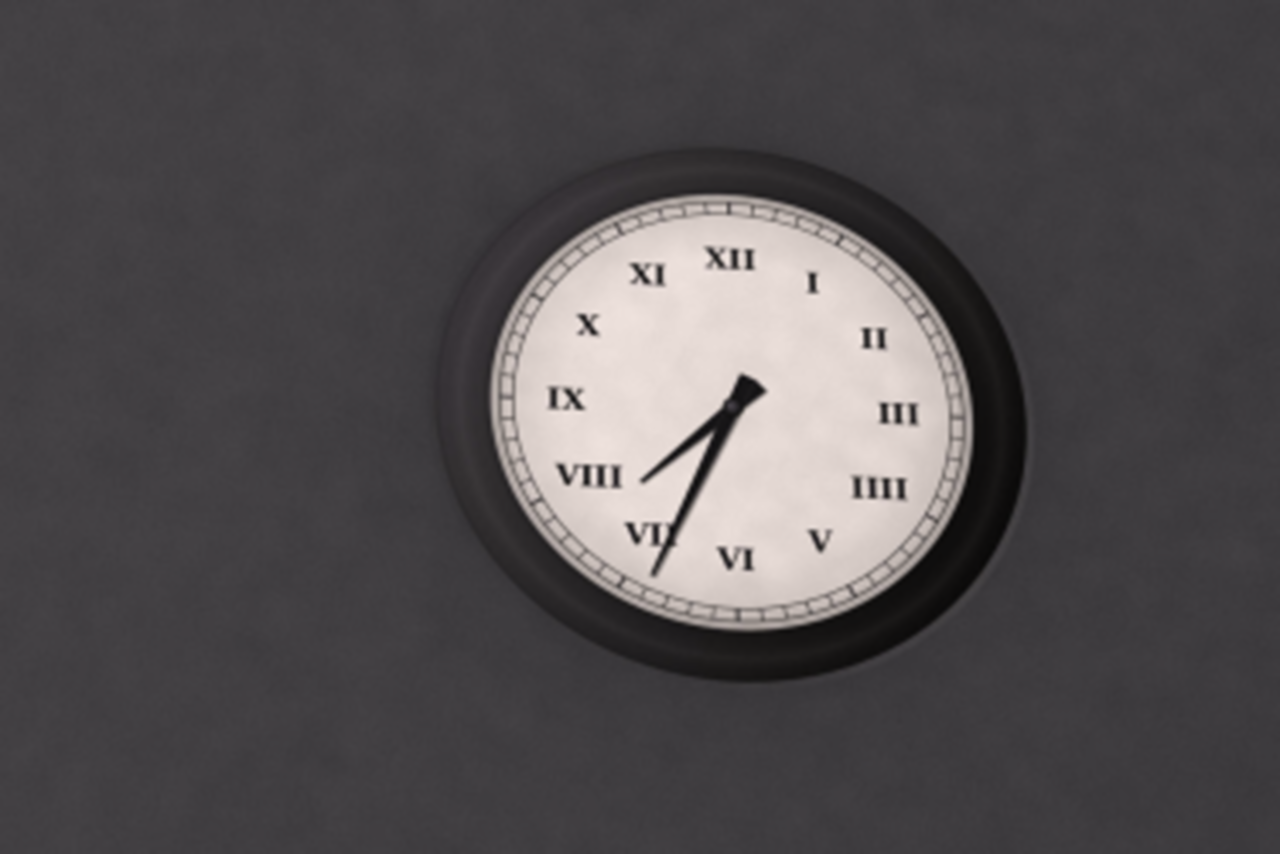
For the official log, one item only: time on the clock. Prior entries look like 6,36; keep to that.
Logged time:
7,34
